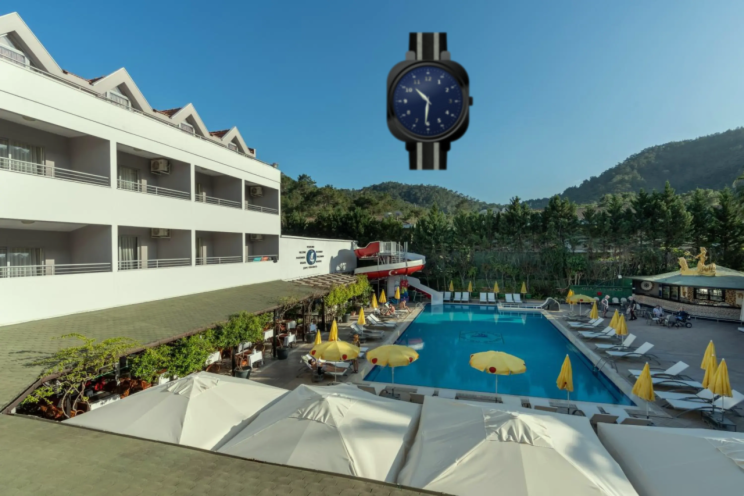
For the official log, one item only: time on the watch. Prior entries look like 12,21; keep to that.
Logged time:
10,31
